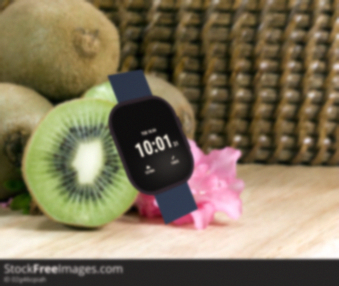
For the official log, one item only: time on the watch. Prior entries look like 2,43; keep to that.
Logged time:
10,01
